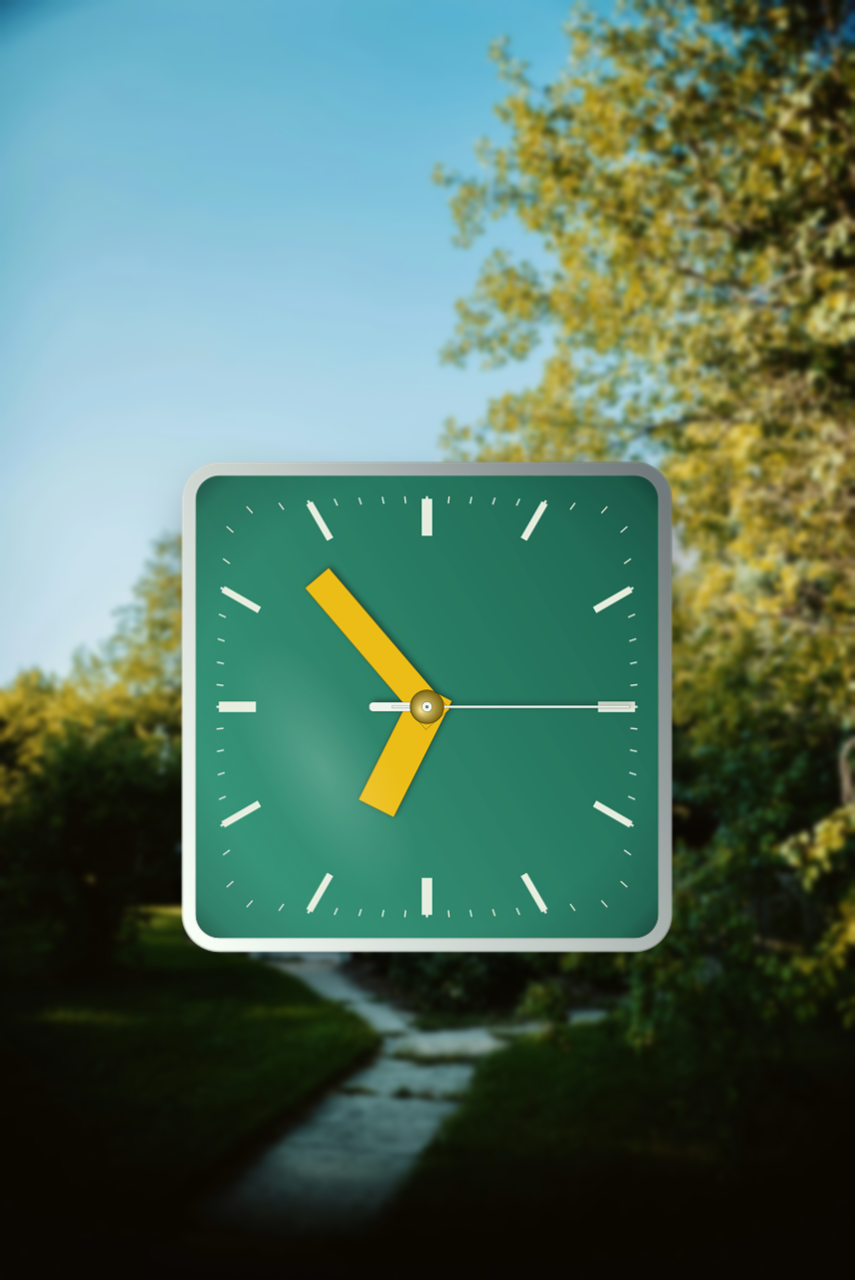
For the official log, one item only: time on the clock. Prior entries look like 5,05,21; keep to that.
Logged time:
6,53,15
